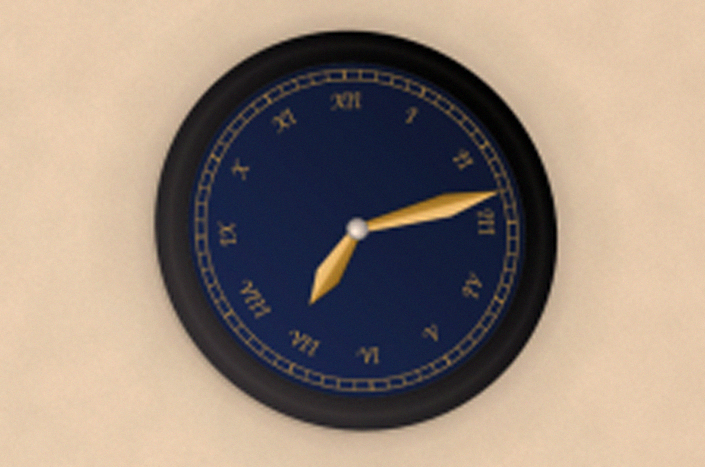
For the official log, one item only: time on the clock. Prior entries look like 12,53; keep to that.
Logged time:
7,13
